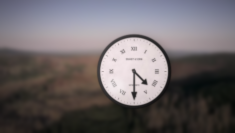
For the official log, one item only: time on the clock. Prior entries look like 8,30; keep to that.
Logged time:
4,30
